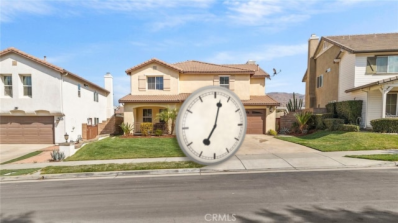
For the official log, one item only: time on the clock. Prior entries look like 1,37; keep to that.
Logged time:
7,02
